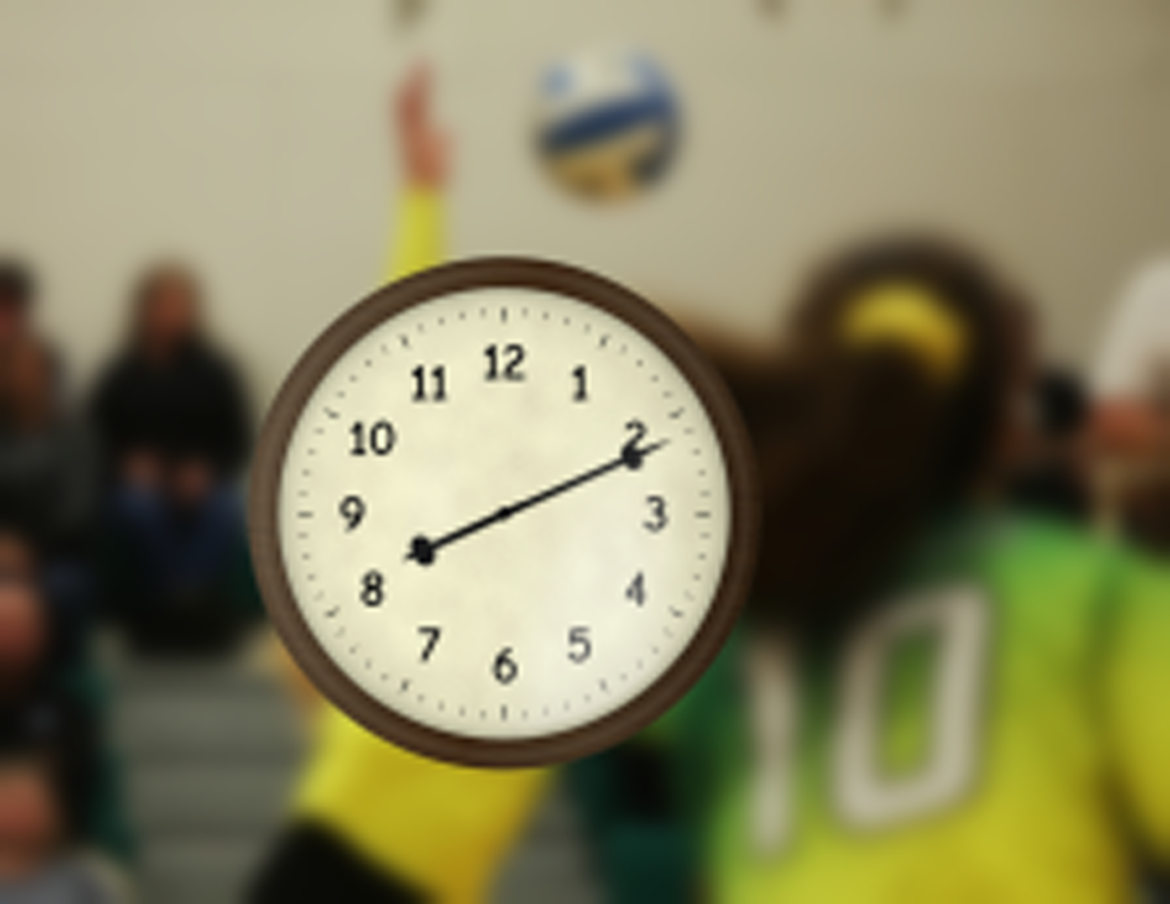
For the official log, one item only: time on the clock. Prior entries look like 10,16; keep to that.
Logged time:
8,11
